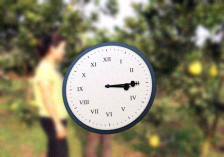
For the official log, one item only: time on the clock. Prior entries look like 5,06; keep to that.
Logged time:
3,15
